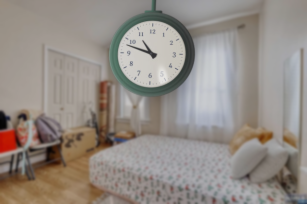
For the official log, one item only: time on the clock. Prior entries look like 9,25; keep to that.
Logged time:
10,48
